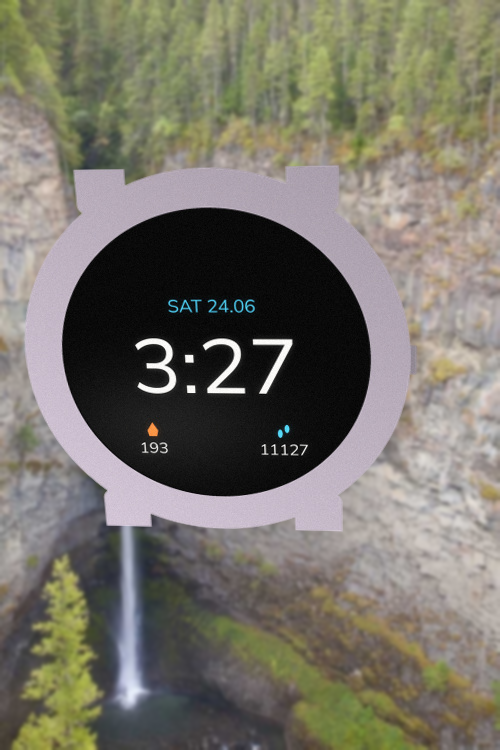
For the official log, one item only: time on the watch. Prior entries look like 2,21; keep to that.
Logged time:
3,27
